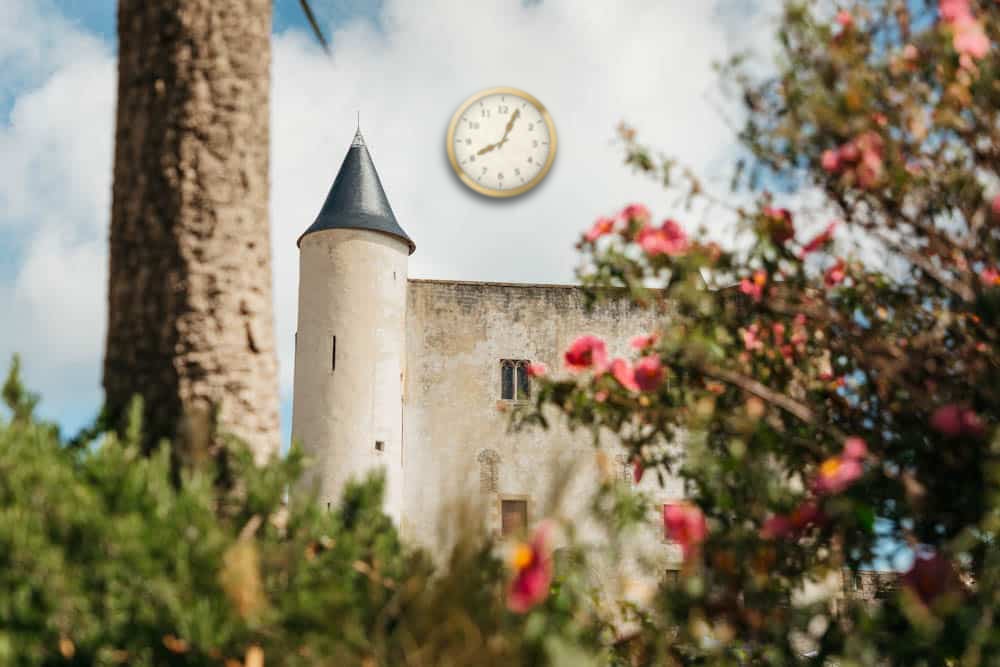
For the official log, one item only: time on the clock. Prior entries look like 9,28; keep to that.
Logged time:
8,04
